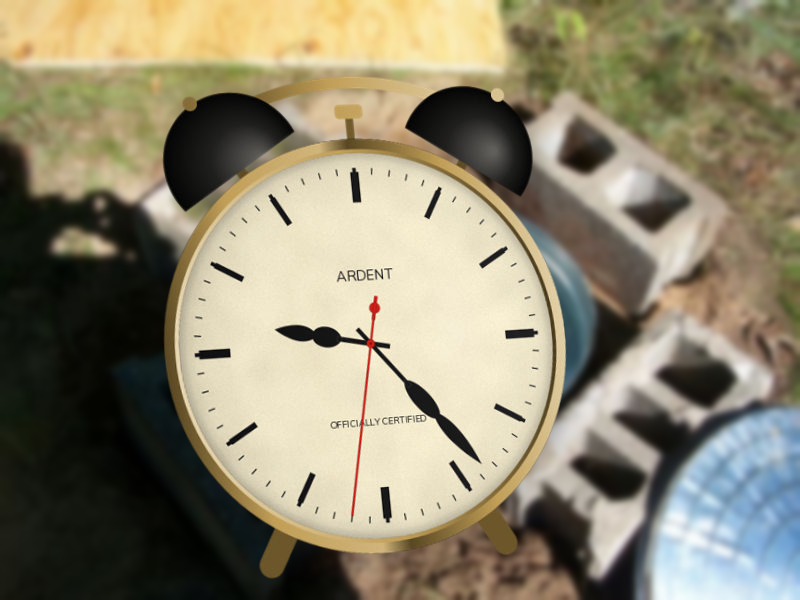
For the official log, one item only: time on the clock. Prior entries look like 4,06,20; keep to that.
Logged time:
9,23,32
